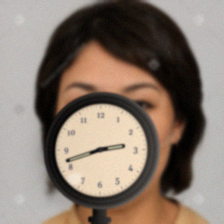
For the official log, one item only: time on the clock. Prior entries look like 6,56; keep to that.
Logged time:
2,42
